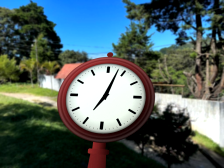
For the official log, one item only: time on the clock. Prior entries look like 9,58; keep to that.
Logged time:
7,03
